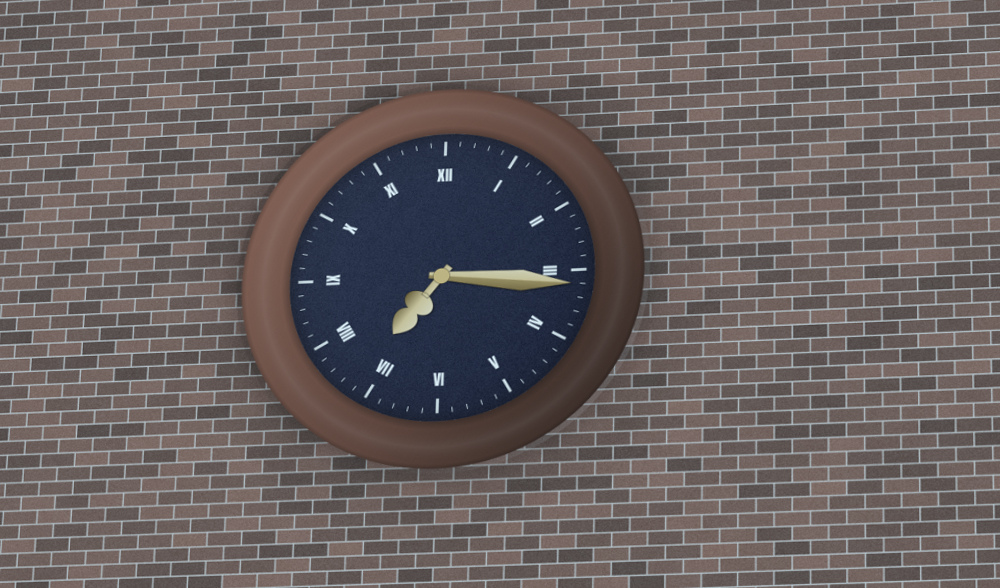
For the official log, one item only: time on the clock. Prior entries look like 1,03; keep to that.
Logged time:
7,16
